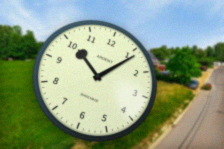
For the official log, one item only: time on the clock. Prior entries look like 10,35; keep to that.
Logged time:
10,06
